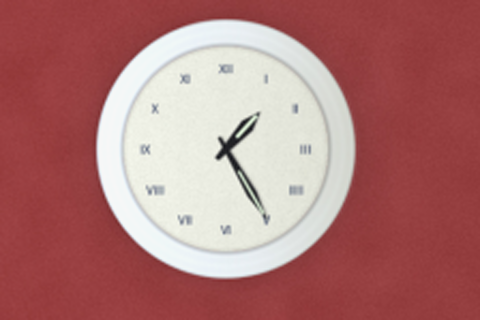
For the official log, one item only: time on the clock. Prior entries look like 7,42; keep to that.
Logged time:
1,25
